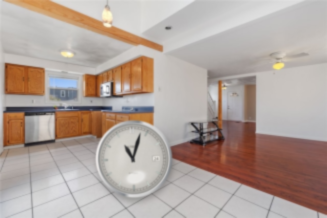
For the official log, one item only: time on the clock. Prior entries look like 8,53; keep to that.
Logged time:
11,03
